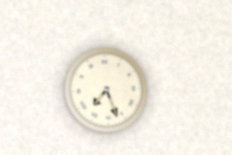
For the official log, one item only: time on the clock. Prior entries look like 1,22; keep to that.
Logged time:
7,27
